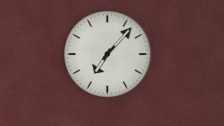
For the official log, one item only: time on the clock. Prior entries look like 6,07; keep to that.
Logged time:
7,07
